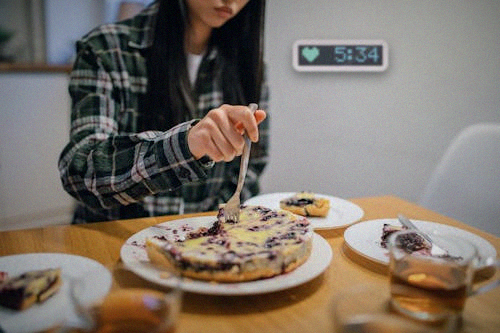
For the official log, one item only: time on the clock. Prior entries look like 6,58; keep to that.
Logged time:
5,34
